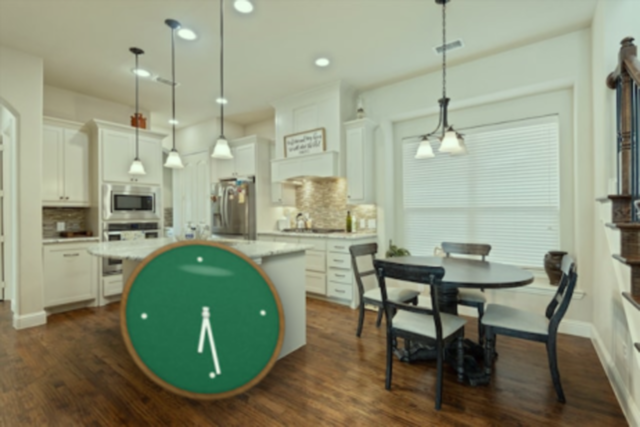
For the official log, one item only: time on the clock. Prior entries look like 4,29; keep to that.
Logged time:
6,29
